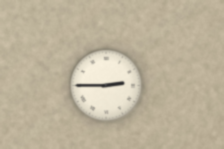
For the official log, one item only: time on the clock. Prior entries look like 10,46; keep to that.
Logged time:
2,45
